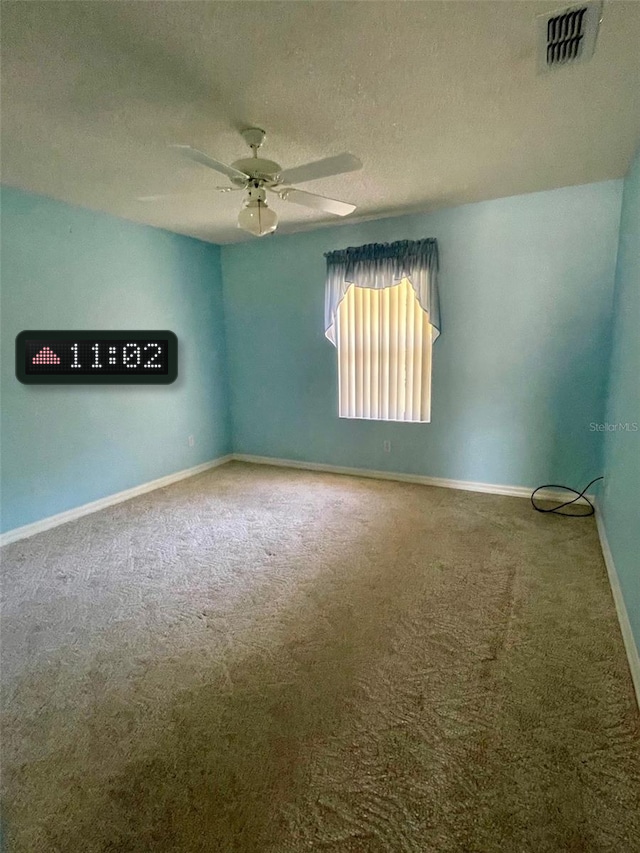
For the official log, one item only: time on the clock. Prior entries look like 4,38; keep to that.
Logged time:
11,02
